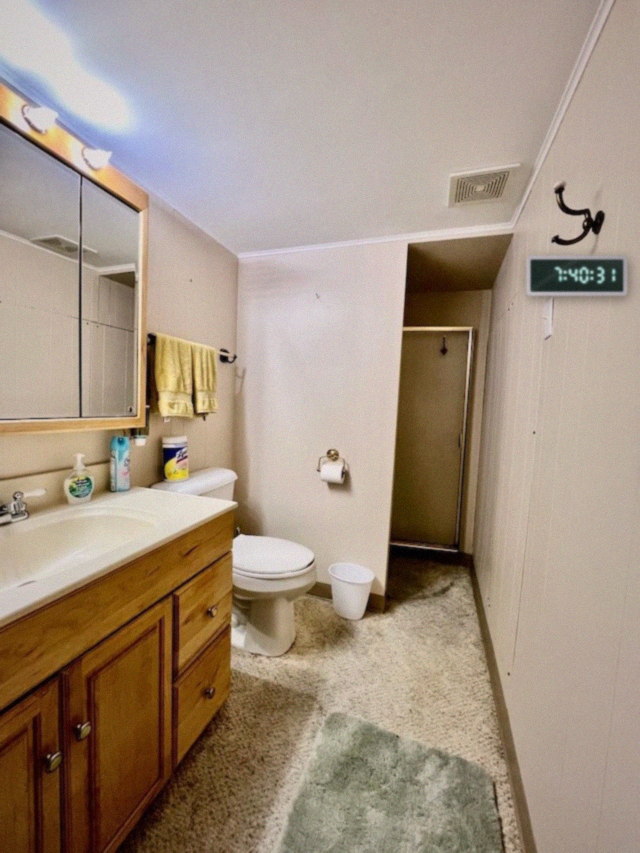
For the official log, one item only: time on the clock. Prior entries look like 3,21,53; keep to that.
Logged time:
7,40,31
